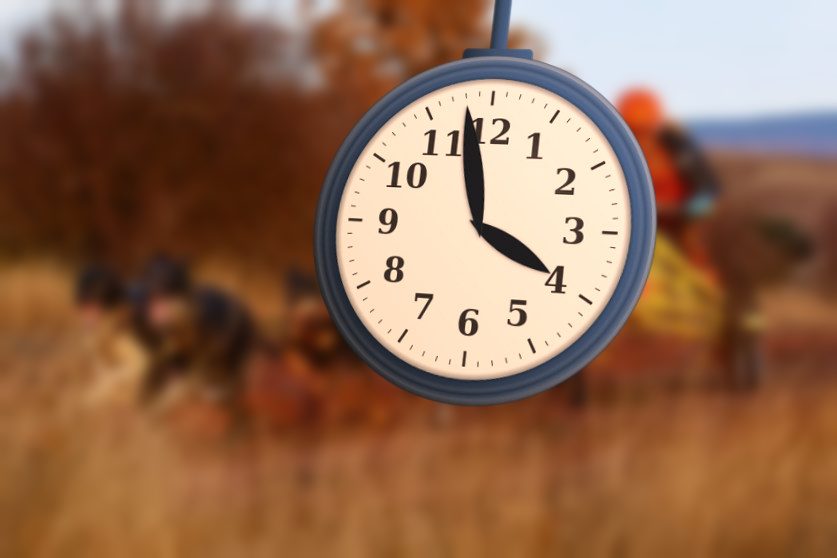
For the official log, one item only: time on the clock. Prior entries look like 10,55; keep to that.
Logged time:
3,58
